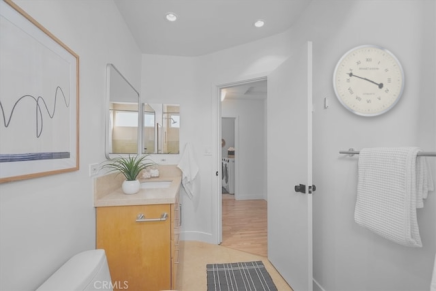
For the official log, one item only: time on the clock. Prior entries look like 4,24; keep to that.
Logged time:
3,48
